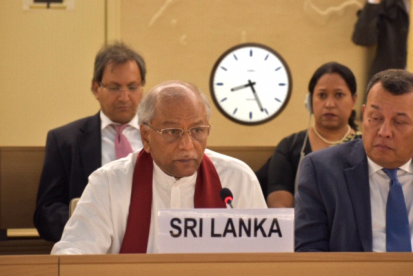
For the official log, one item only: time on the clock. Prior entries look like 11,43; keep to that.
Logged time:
8,26
